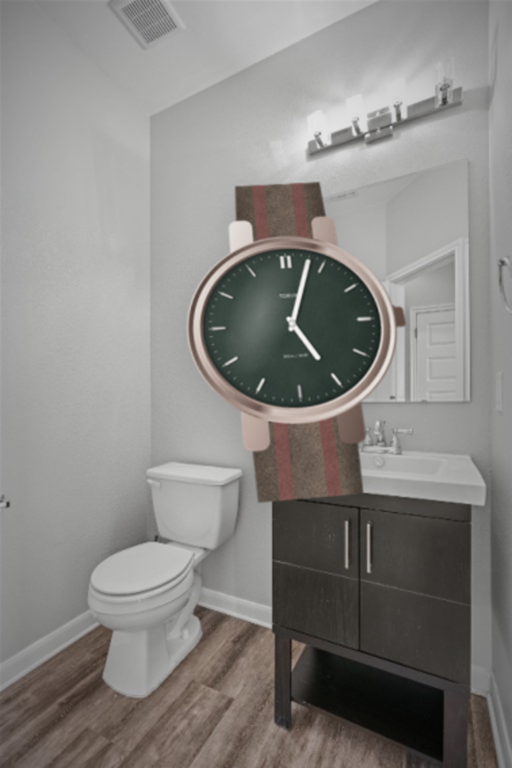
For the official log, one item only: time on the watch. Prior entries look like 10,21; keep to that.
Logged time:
5,03
